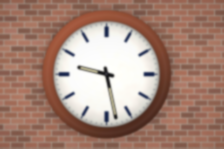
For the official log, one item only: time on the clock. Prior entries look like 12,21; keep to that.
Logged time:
9,28
